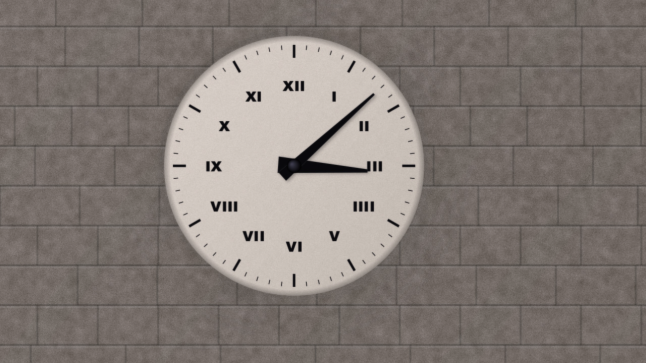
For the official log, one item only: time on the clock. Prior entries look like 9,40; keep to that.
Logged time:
3,08
